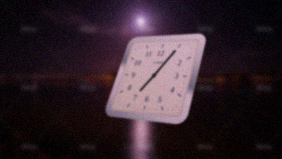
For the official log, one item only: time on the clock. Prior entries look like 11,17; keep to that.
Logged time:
7,05
